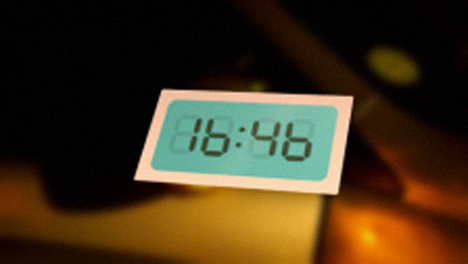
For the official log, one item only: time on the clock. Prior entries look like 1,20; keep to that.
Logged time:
16,46
